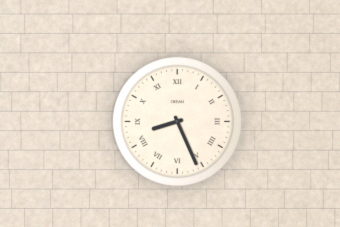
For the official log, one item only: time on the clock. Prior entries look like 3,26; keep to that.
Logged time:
8,26
